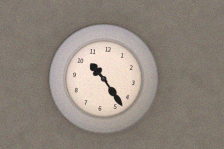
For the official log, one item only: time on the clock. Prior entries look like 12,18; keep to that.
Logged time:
10,23
